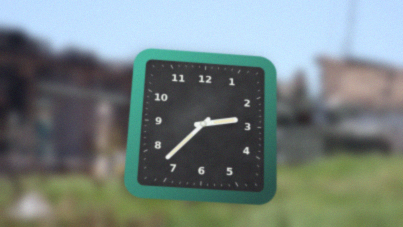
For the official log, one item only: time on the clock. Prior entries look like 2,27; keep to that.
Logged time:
2,37
